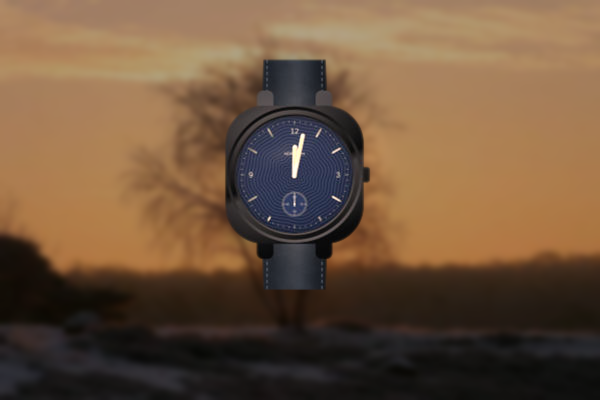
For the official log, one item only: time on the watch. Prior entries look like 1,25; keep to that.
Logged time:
12,02
